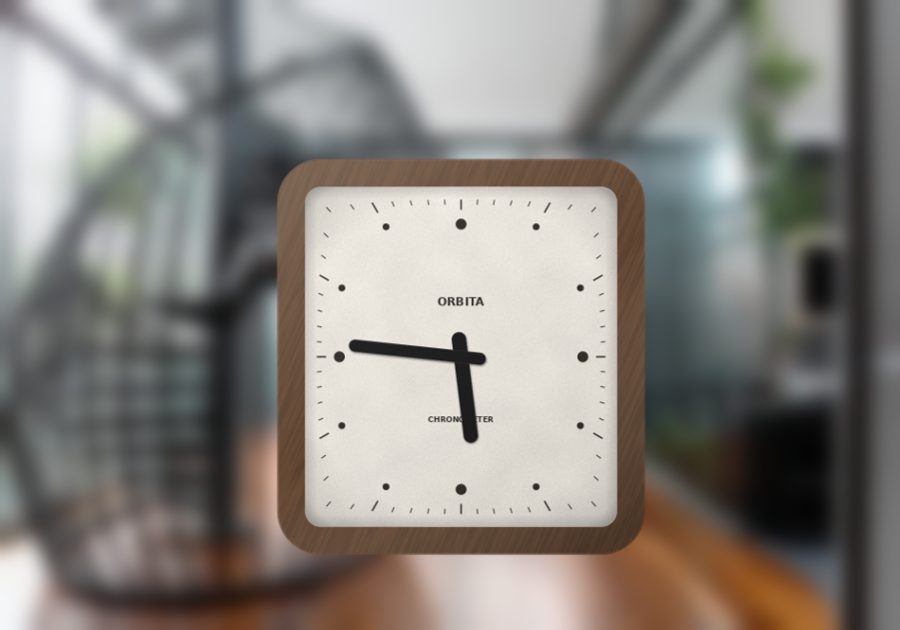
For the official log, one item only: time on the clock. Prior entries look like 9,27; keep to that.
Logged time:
5,46
